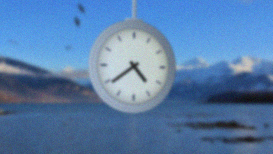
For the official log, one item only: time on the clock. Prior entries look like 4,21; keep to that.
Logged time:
4,39
